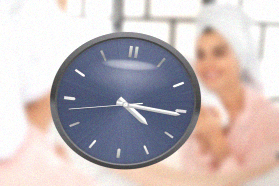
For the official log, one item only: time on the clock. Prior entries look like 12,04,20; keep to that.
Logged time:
4,15,43
